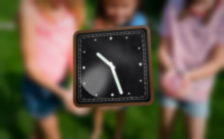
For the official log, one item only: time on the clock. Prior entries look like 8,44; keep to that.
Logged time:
10,27
